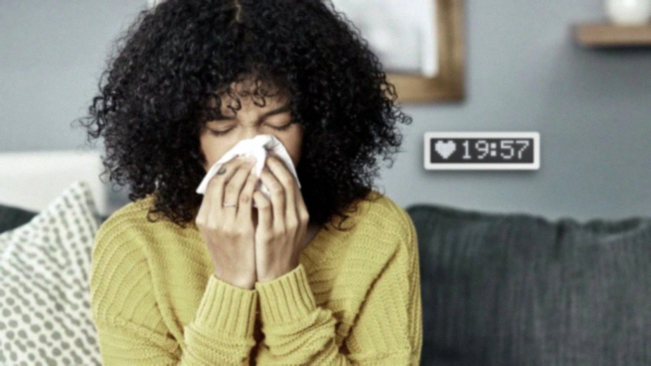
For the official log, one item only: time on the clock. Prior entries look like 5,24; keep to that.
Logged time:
19,57
